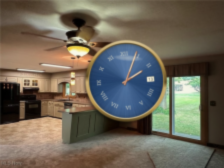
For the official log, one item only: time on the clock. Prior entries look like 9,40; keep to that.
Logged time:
2,04
